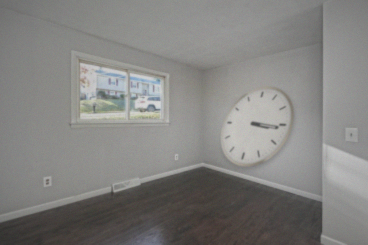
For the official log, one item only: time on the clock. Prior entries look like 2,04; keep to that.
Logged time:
3,16
